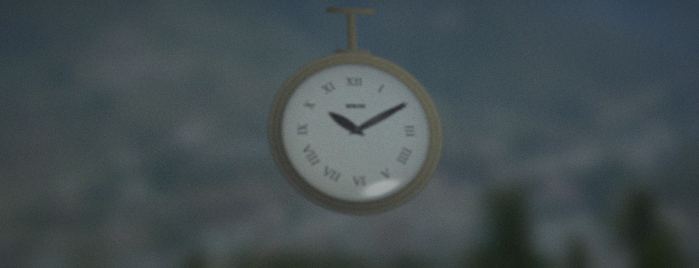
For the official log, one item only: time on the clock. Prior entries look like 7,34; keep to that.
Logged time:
10,10
